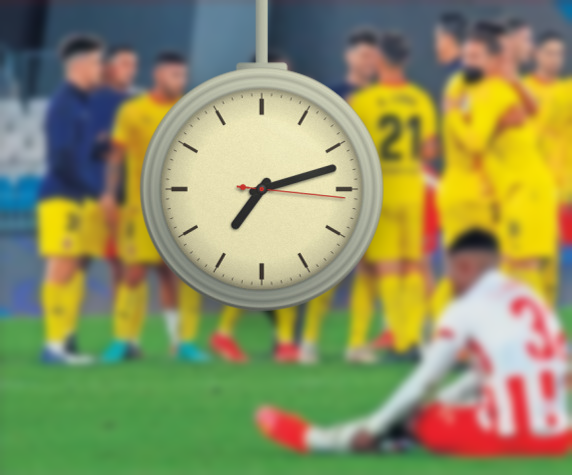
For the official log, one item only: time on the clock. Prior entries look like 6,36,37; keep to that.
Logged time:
7,12,16
